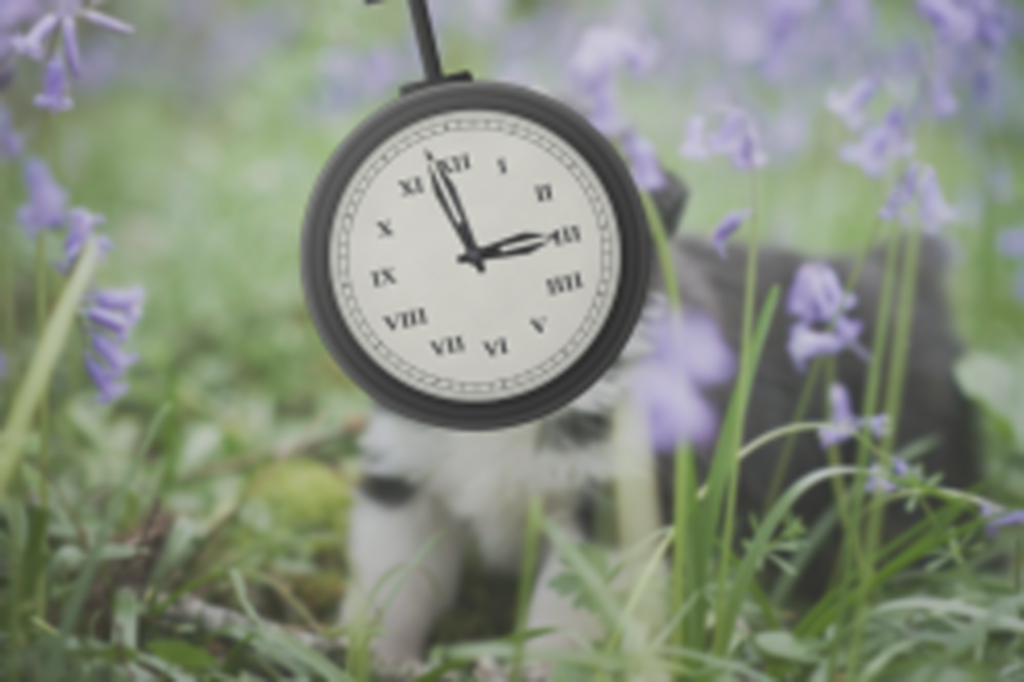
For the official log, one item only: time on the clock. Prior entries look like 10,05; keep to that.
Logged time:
2,58
